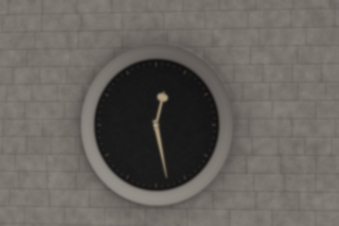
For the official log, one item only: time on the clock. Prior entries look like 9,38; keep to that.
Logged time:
12,28
